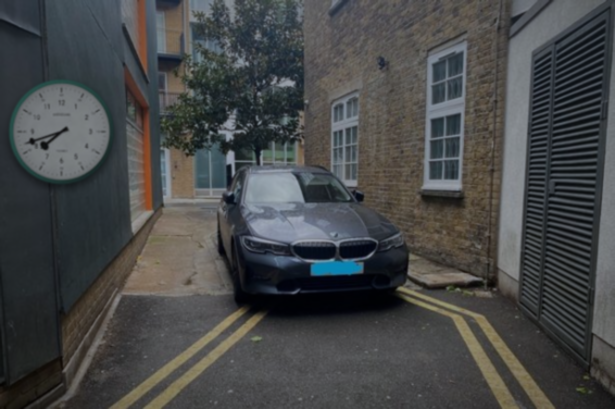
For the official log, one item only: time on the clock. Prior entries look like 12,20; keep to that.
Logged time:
7,42
